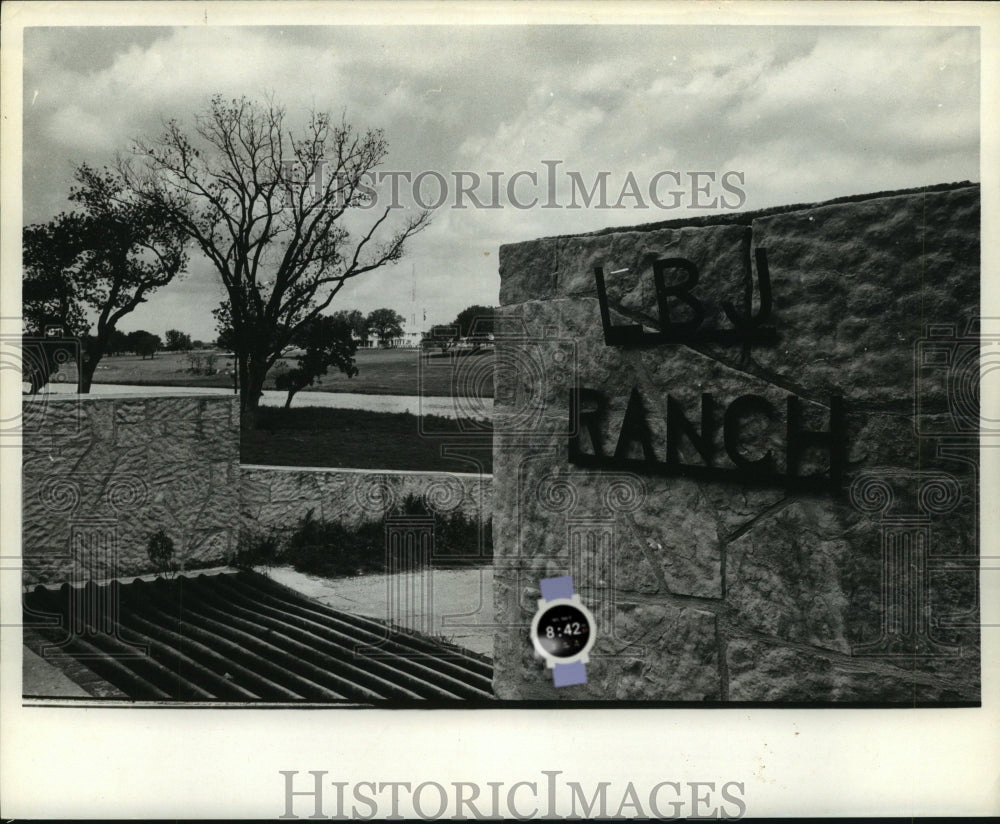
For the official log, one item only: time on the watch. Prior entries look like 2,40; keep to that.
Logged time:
8,42
